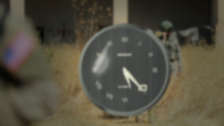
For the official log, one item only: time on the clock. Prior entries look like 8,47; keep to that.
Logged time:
5,23
